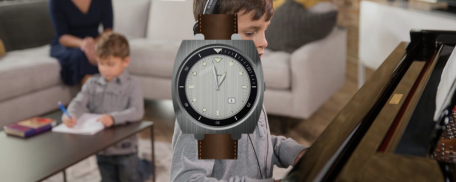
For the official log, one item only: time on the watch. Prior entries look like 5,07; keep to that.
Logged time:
12,58
